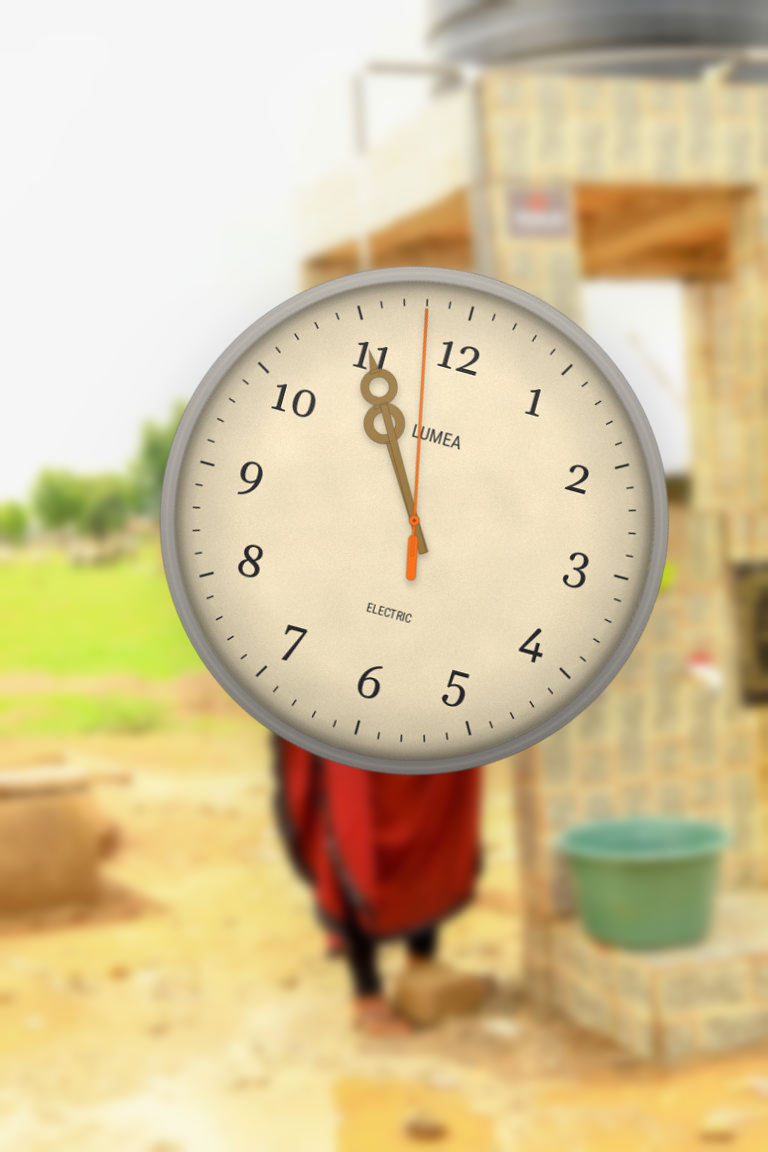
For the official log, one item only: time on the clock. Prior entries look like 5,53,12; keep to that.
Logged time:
10,54,58
